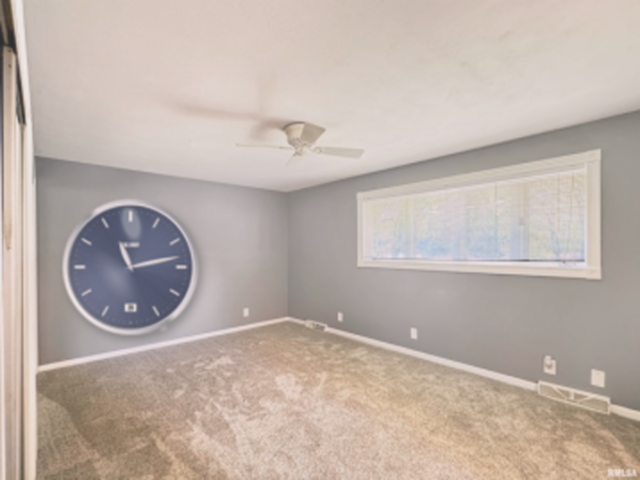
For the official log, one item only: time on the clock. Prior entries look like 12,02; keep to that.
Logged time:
11,13
